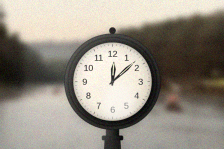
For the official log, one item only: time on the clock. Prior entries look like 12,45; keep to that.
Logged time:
12,08
